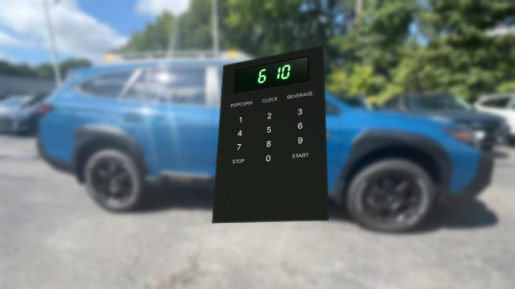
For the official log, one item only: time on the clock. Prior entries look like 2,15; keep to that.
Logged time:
6,10
